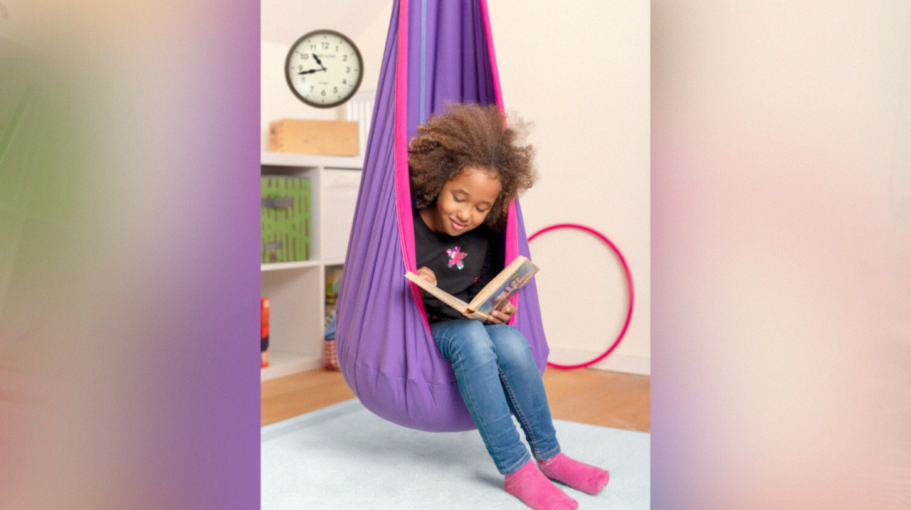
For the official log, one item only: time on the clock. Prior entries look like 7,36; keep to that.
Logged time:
10,43
